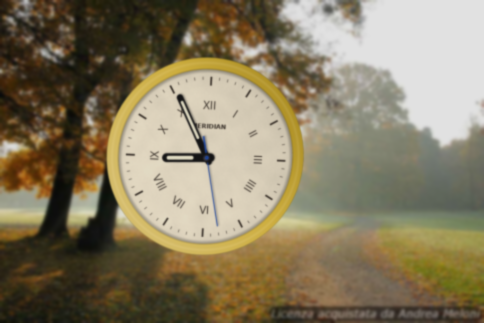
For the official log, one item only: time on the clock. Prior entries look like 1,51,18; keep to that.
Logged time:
8,55,28
